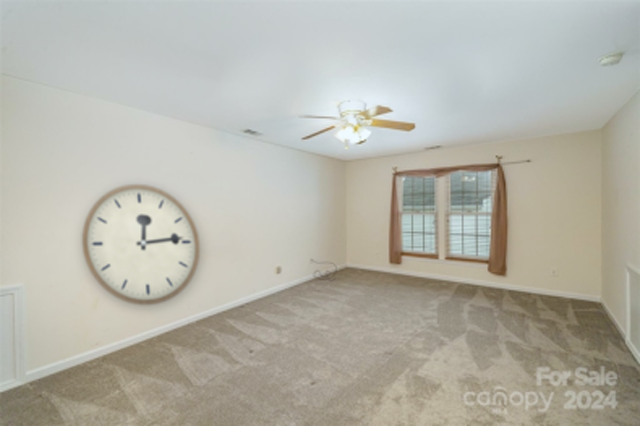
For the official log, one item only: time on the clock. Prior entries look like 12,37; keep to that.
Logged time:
12,14
